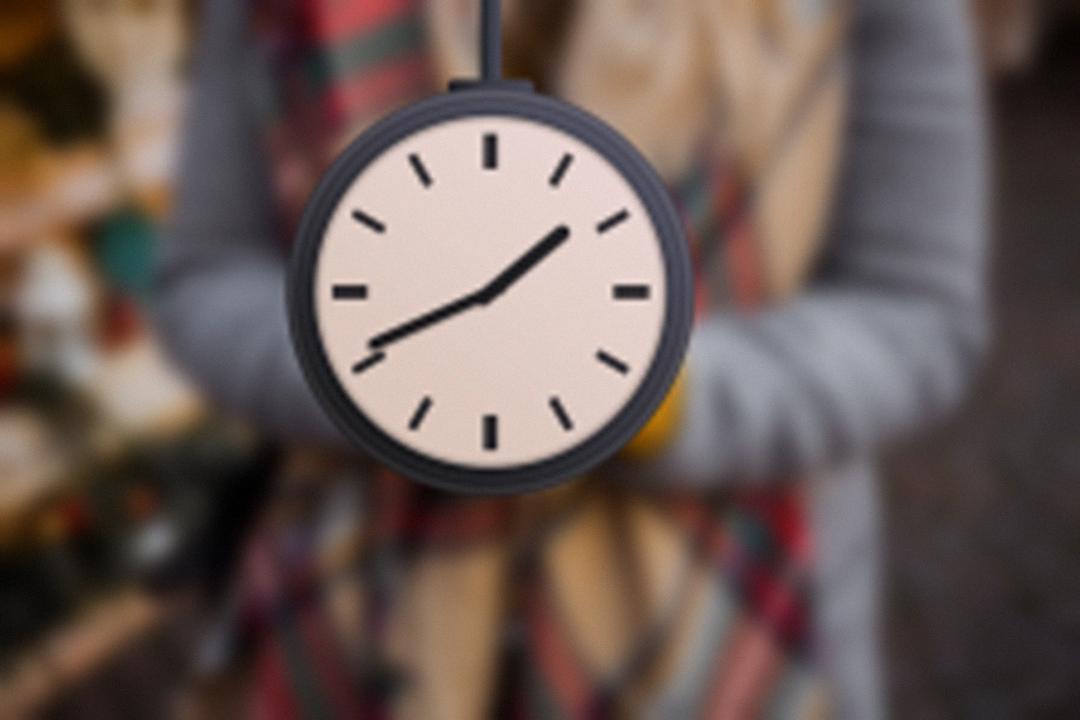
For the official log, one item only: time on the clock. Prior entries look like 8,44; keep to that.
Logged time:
1,41
